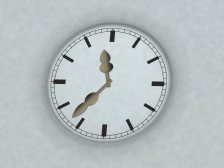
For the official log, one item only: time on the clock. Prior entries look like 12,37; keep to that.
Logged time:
11,37
